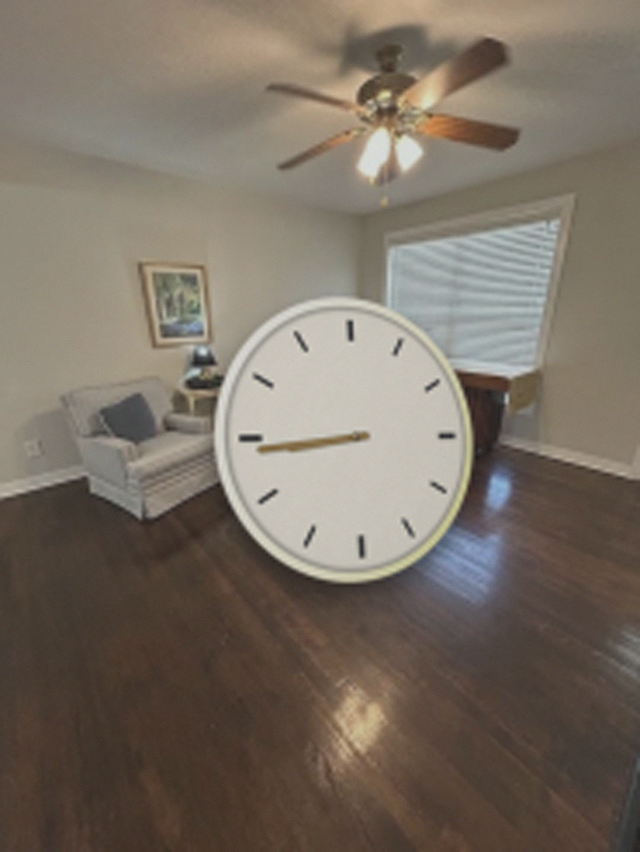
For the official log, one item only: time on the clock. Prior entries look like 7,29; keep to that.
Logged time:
8,44
